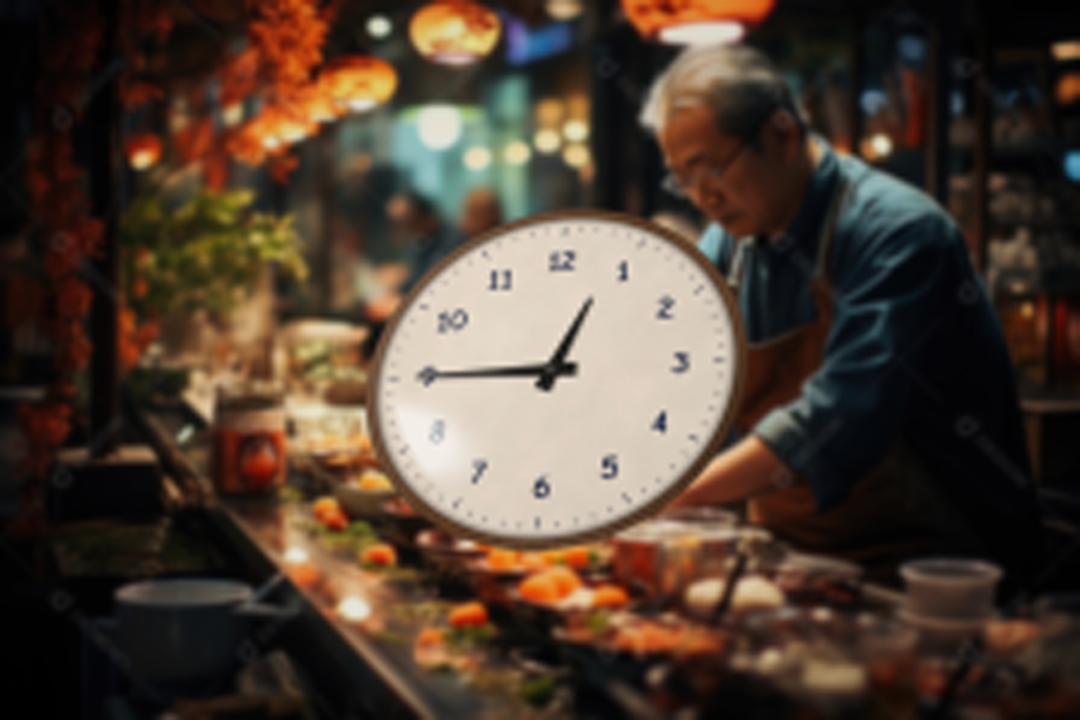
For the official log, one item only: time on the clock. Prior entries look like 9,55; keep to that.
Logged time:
12,45
